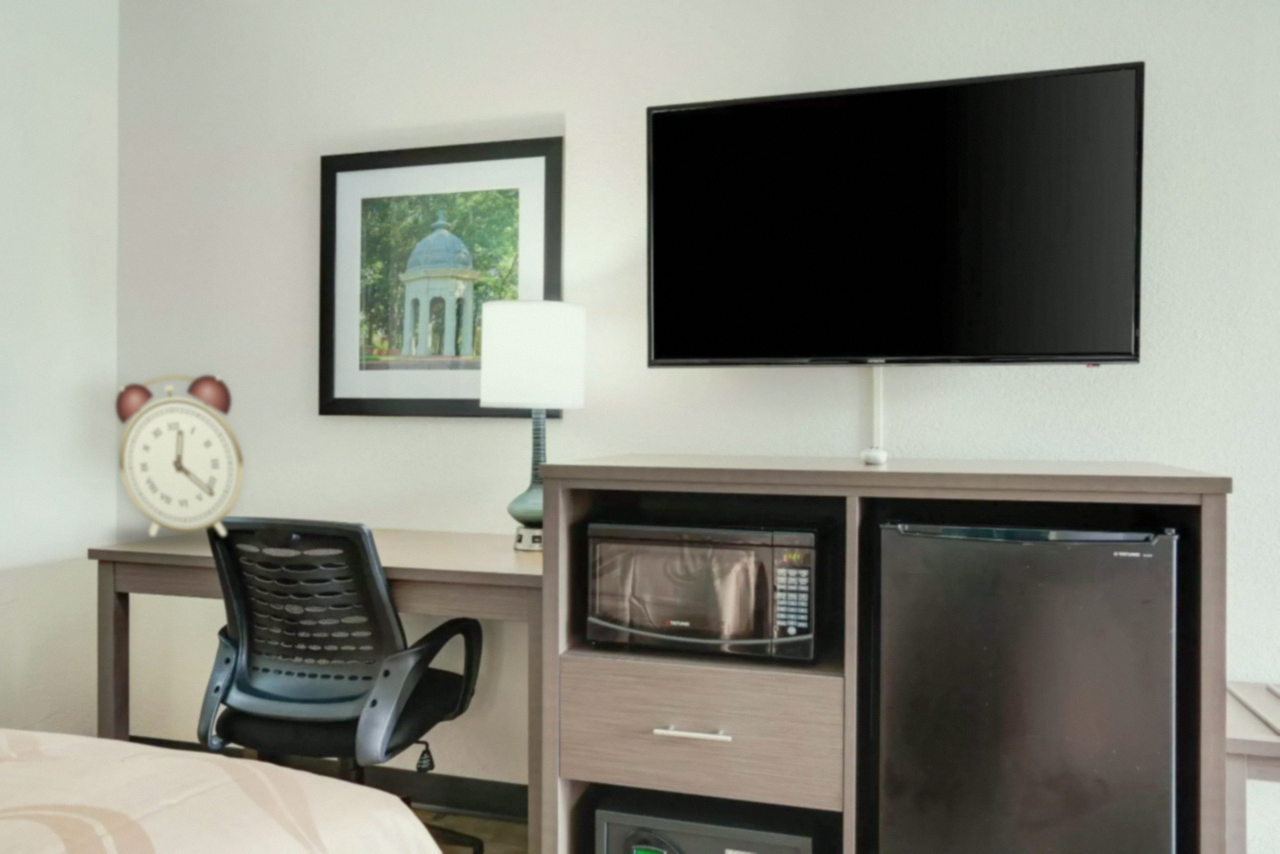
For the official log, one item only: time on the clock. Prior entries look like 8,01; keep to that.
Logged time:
12,22
